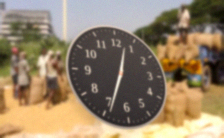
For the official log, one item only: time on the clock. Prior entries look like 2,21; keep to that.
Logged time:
12,34
